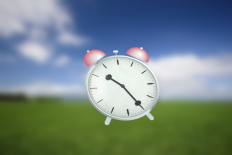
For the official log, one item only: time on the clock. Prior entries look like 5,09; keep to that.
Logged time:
10,25
